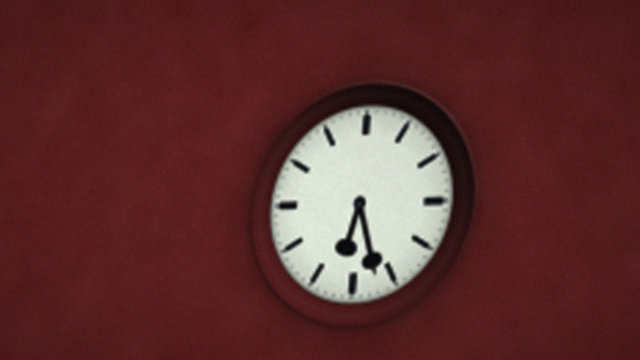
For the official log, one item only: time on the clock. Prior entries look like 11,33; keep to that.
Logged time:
6,27
